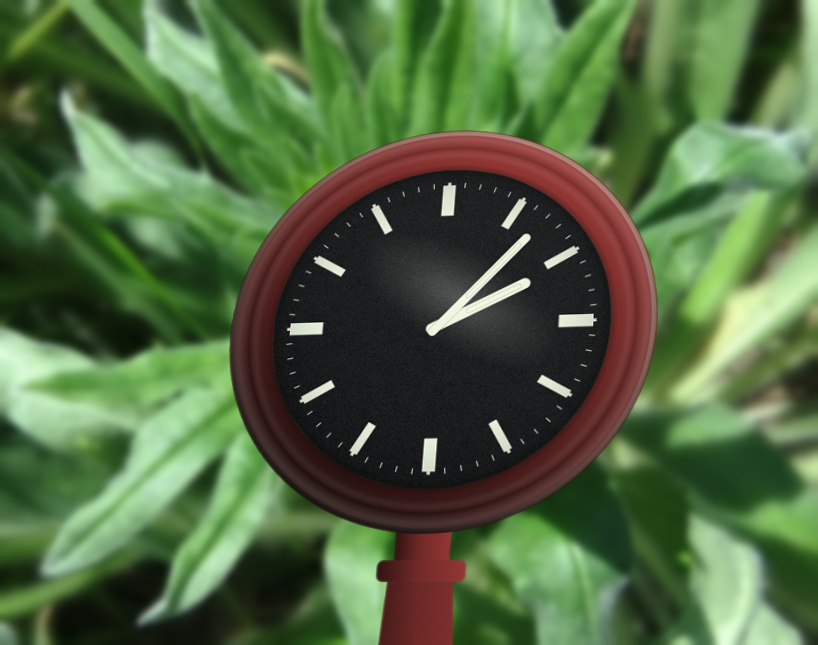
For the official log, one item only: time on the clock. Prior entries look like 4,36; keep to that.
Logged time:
2,07
